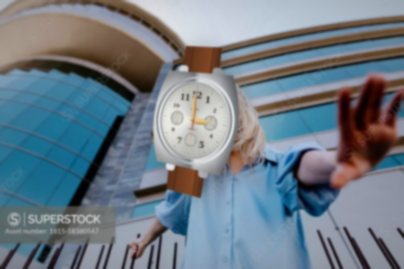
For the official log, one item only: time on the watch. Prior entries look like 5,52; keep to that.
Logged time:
2,59
